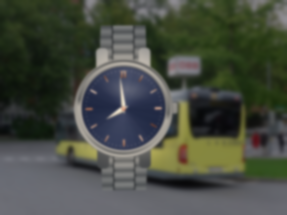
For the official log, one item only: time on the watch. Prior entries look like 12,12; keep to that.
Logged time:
7,59
